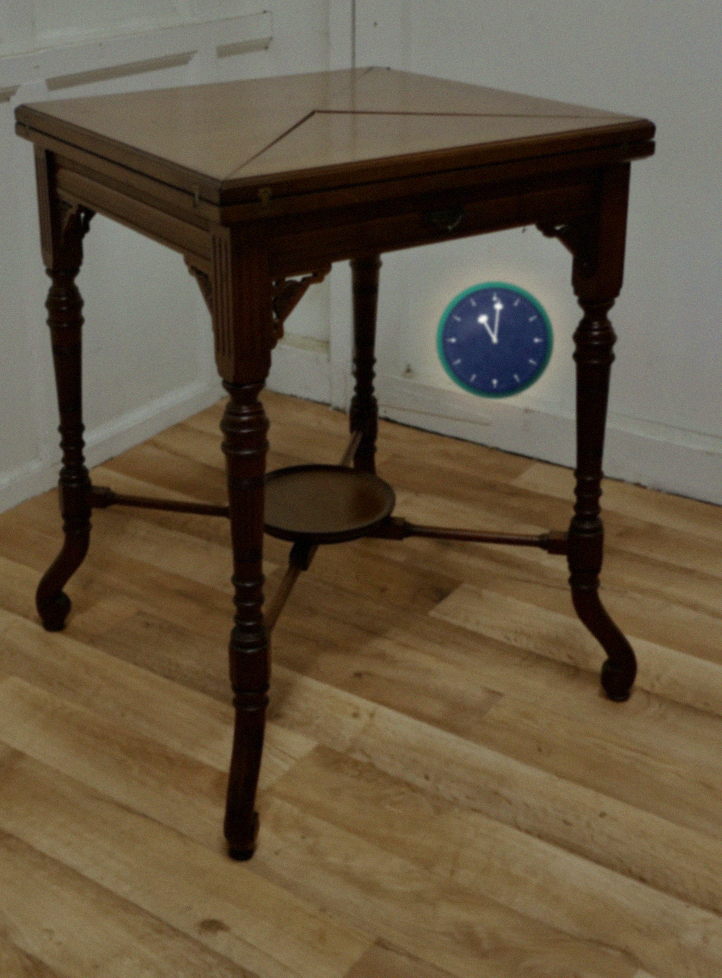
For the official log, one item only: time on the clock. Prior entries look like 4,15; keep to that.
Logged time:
11,01
